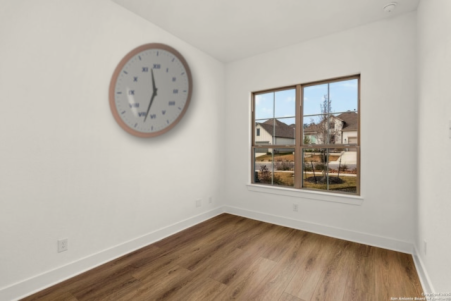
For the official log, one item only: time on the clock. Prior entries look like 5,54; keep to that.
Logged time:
11,33
